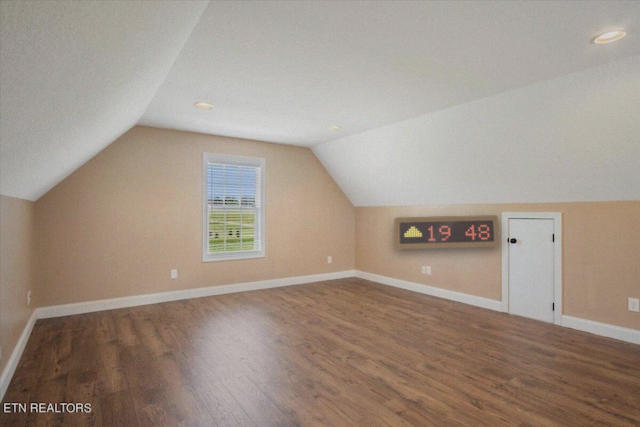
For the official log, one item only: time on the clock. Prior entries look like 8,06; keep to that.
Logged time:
19,48
